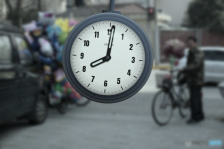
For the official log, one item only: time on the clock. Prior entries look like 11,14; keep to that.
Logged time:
8,01
